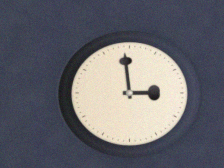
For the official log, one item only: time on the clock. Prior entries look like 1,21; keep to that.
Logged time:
2,59
